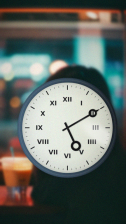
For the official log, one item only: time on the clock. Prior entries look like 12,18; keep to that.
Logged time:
5,10
